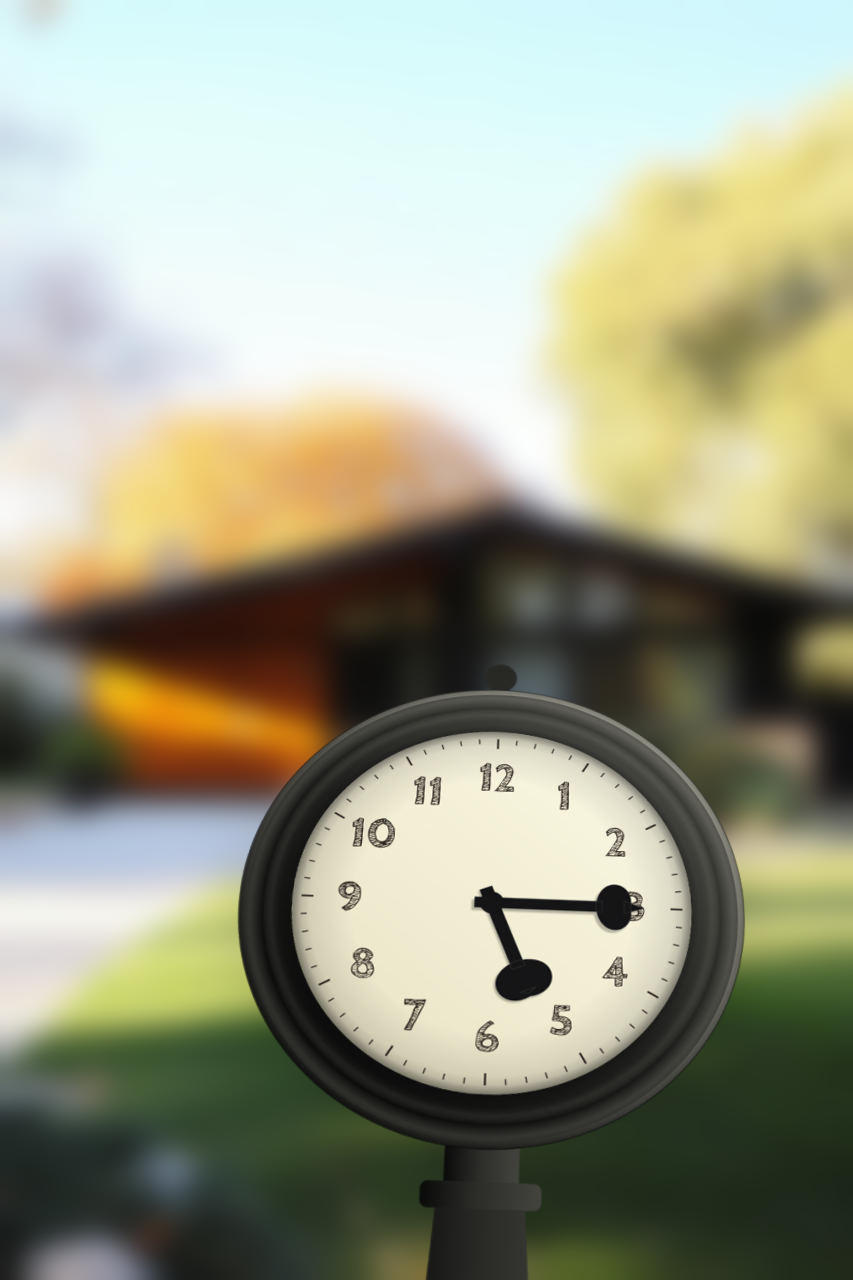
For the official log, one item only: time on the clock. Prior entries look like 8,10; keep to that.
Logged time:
5,15
